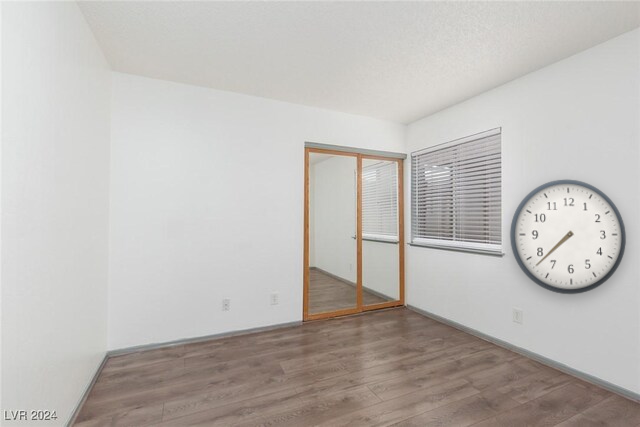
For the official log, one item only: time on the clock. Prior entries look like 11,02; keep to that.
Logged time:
7,38
